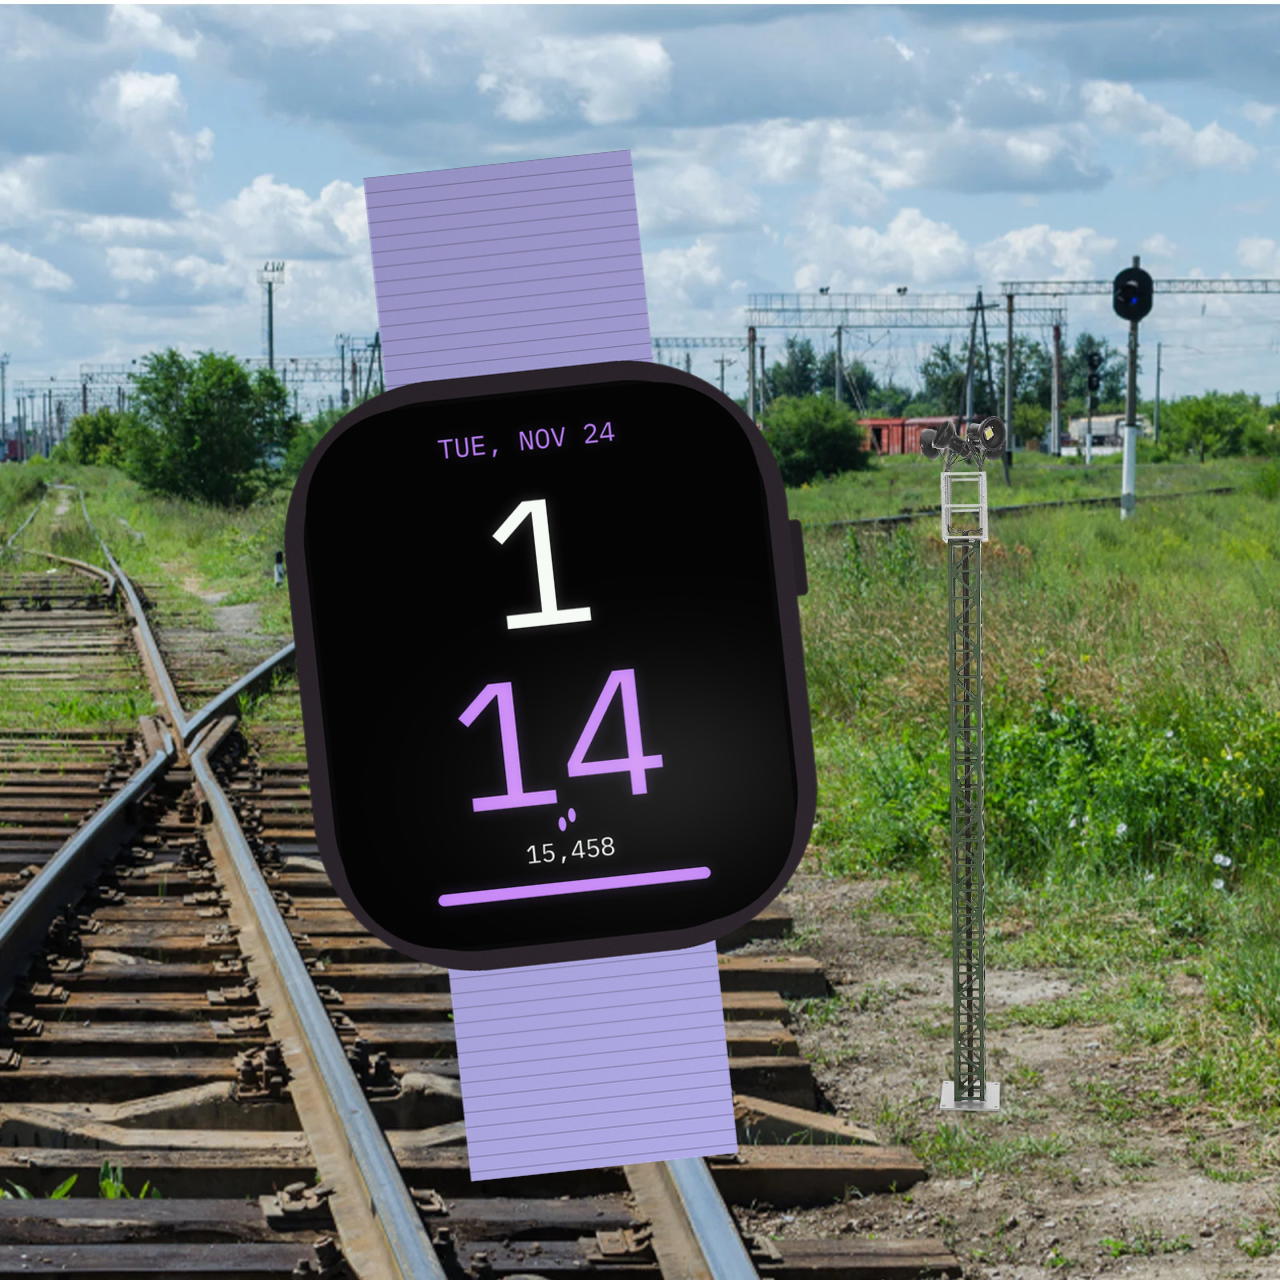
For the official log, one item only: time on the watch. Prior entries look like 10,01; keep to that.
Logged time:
1,14
